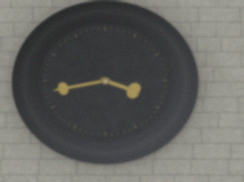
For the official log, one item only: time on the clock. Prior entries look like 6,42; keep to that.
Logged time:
3,43
